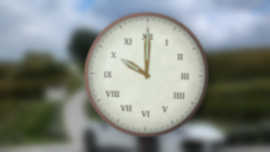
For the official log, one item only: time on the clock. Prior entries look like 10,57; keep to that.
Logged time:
10,00
